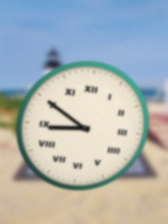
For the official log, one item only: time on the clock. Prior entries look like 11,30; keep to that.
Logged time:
8,50
